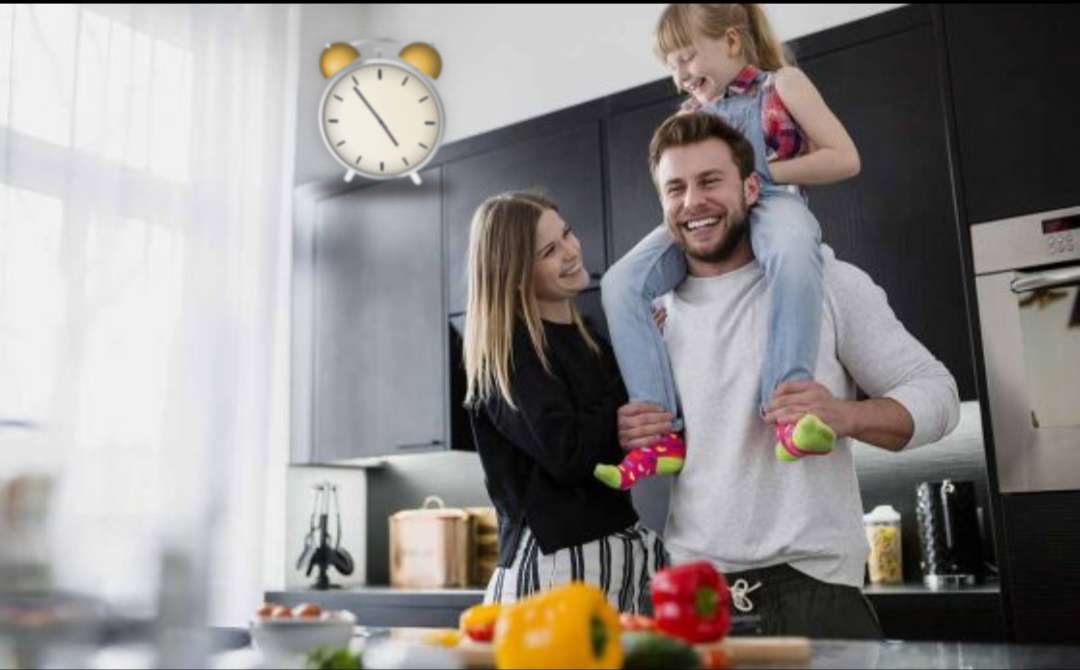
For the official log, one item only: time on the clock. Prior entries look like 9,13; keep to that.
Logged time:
4,54
